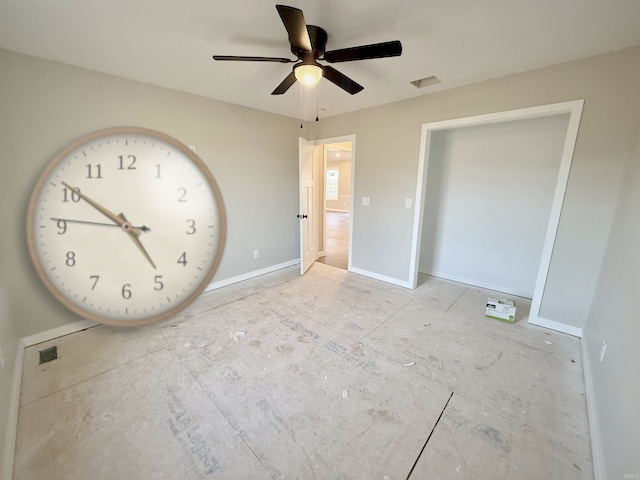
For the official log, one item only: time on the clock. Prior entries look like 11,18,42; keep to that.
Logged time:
4,50,46
